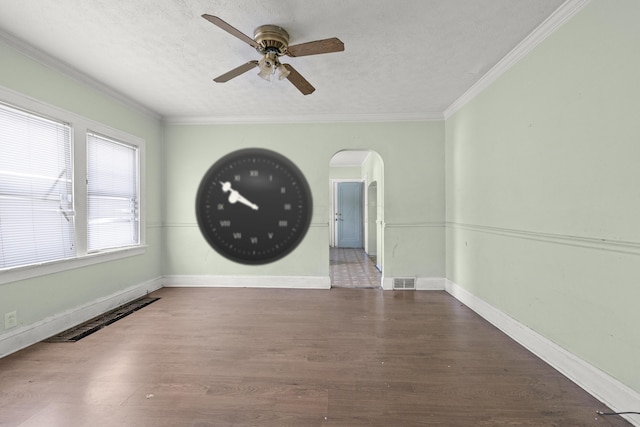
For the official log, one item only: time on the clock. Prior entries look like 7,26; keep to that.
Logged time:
9,51
